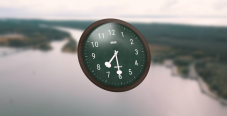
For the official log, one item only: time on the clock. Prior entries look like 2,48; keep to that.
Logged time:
7,30
